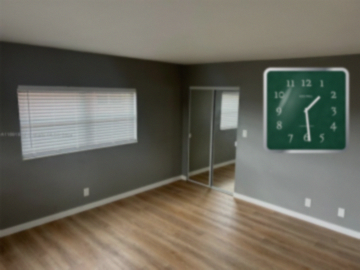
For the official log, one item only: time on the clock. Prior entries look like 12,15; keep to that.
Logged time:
1,29
